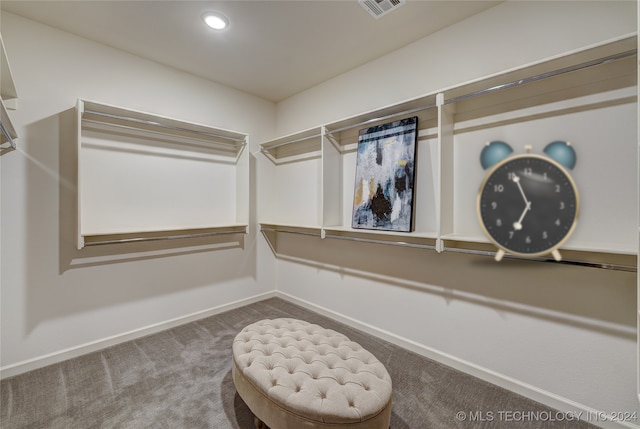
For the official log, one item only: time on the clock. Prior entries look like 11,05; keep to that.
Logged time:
6,56
